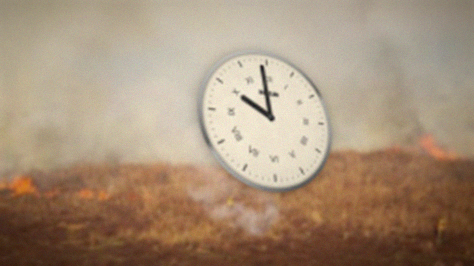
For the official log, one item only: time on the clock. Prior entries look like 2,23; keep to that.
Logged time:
9,59
